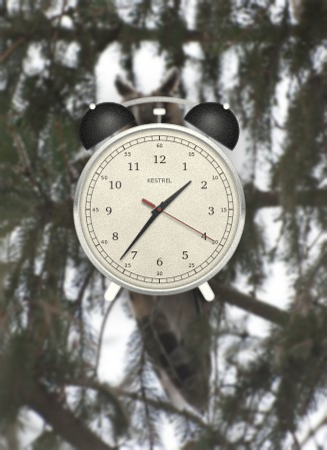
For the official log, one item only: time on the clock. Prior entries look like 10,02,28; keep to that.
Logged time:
1,36,20
